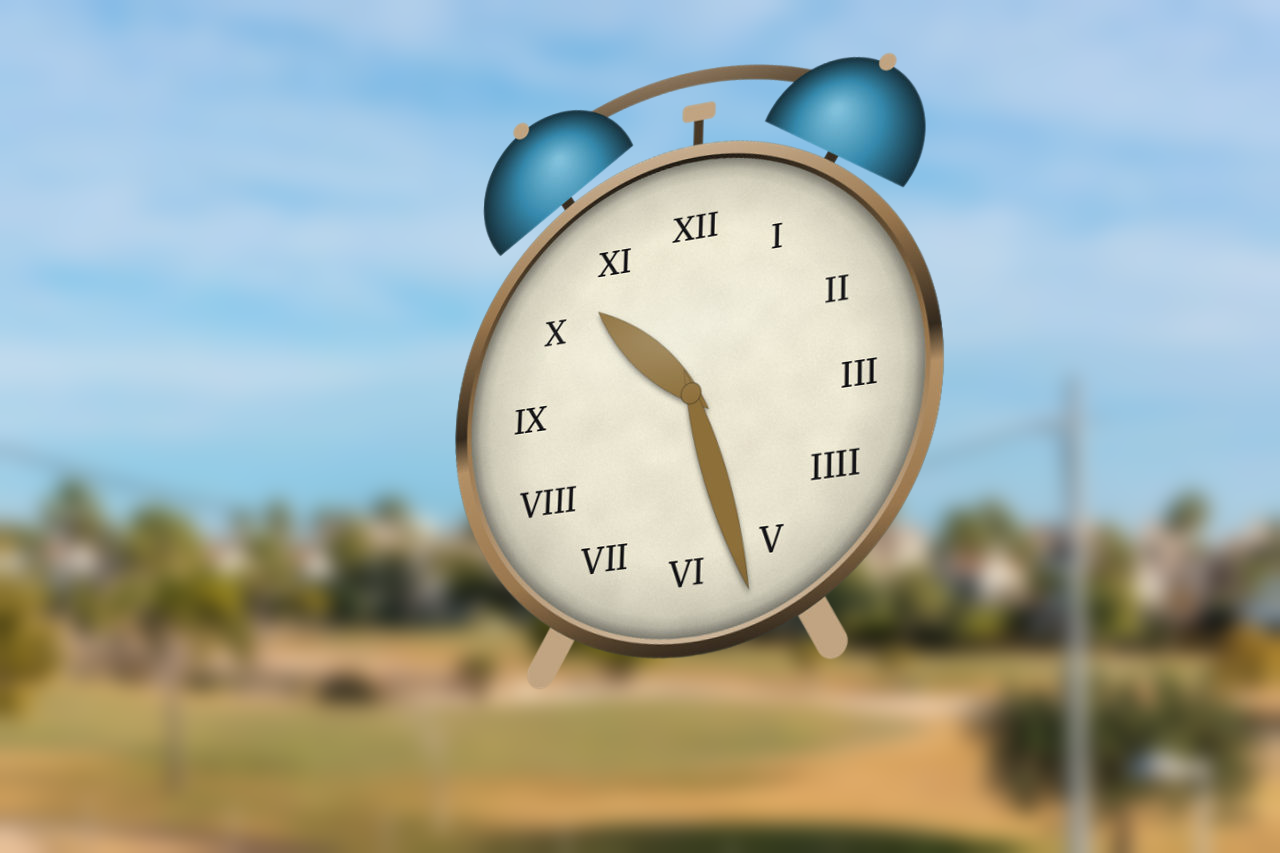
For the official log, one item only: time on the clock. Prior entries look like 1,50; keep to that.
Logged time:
10,27
